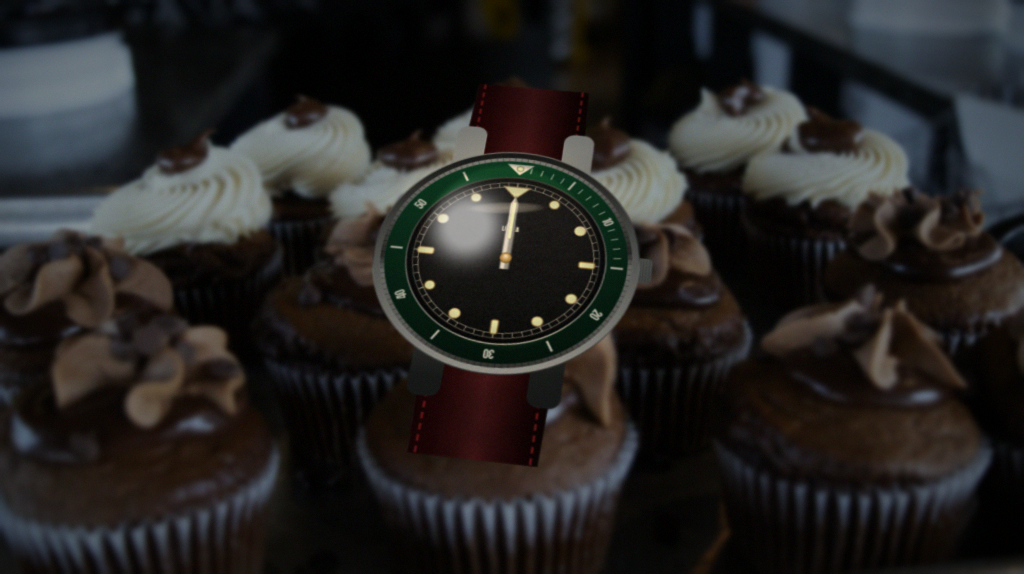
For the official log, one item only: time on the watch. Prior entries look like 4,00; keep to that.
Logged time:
12,00
